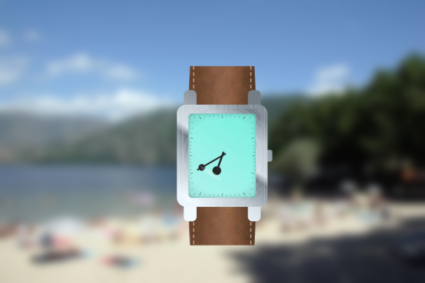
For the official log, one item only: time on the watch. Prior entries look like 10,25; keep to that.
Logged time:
6,40
